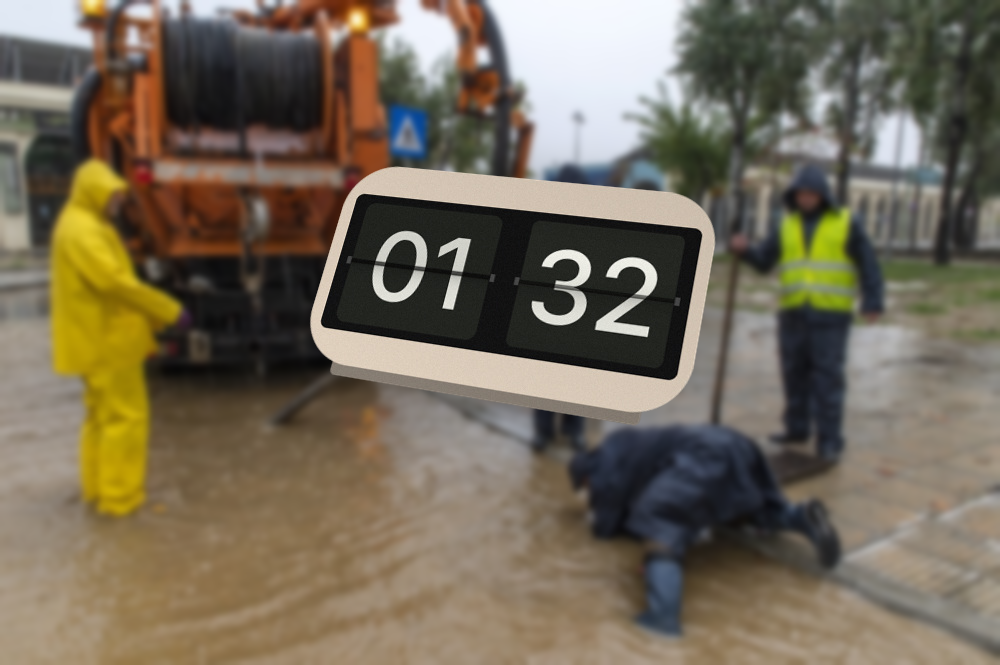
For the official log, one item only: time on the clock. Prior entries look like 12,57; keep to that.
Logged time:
1,32
